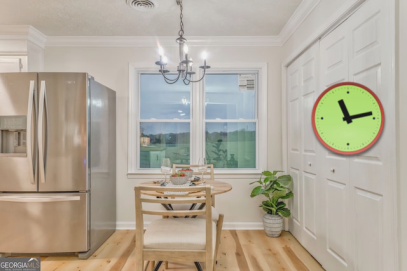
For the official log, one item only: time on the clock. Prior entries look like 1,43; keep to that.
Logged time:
11,13
